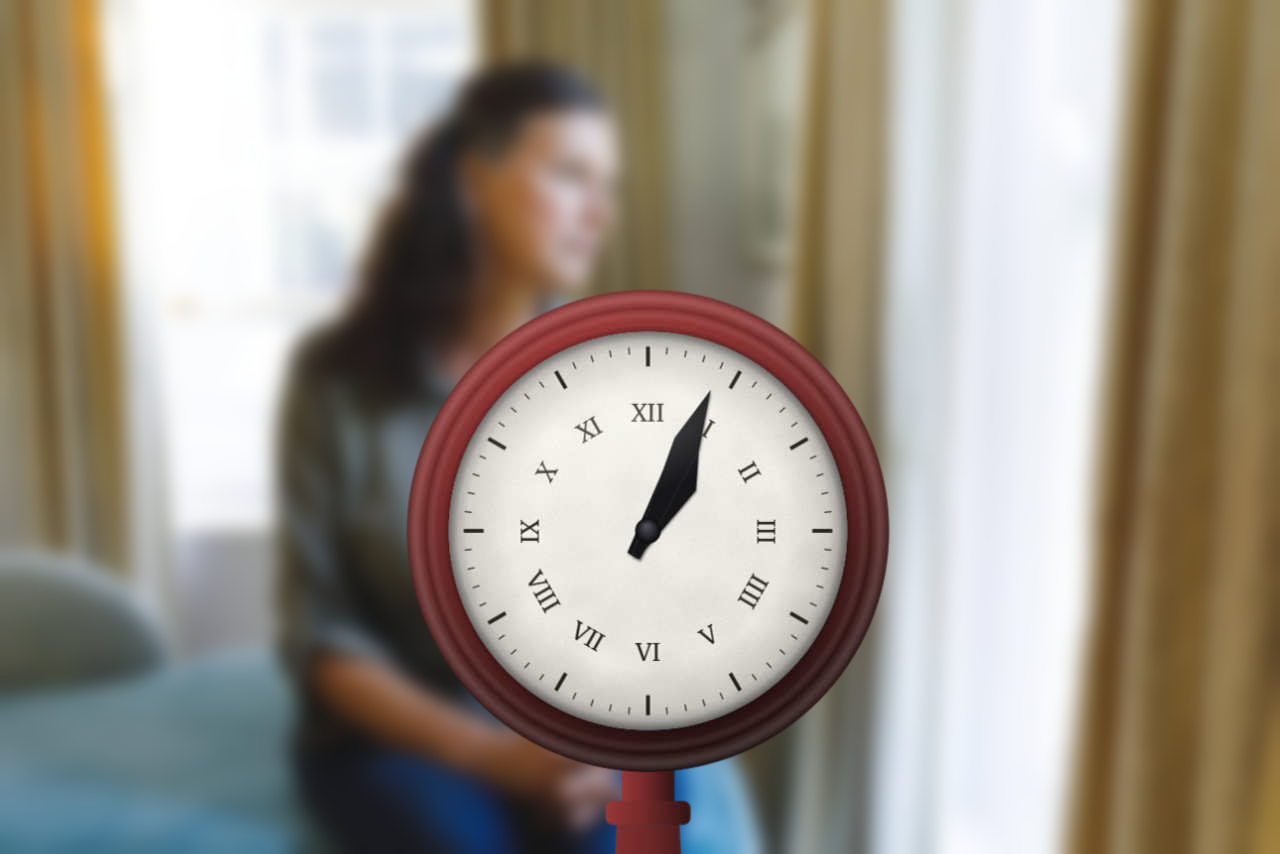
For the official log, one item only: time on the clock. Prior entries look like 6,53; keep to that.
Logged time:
1,04
